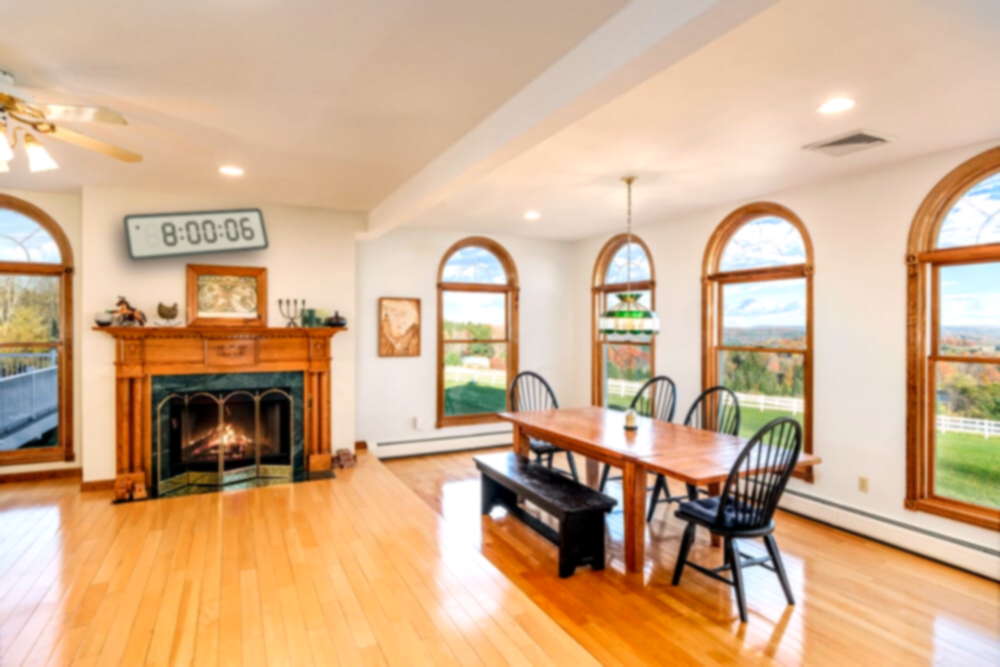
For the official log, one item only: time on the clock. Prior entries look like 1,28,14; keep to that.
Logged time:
8,00,06
